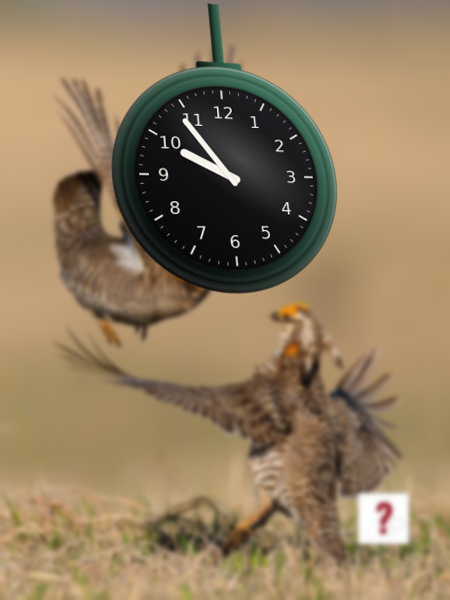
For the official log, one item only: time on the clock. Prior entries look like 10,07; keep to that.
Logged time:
9,54
